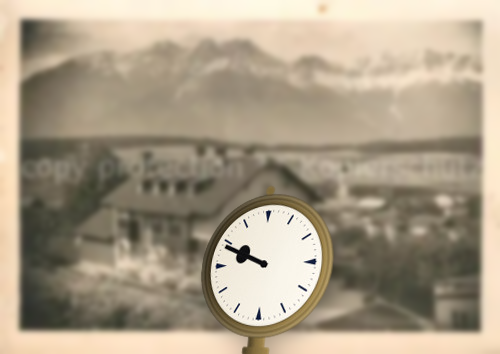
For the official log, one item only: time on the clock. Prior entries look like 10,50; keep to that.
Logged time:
9,49
